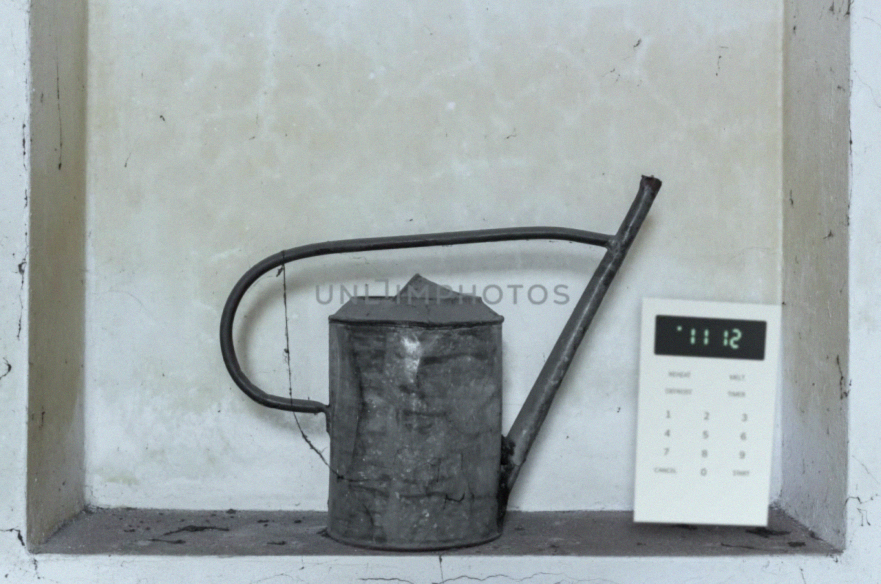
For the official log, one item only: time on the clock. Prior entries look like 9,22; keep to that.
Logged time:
11,12
